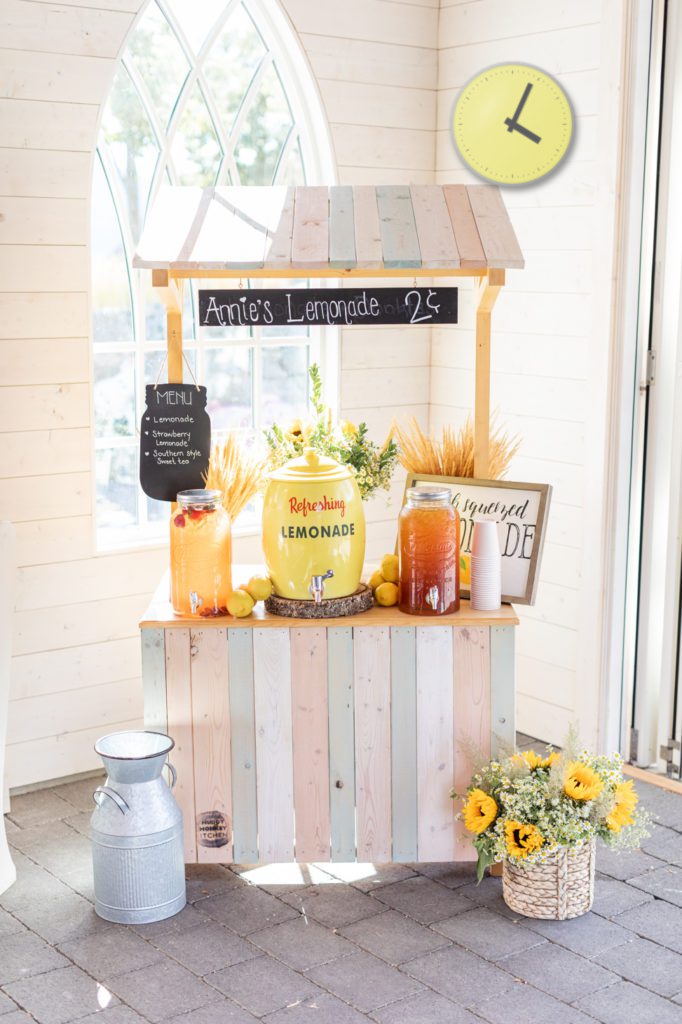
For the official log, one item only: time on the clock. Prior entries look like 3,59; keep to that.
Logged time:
4,04
